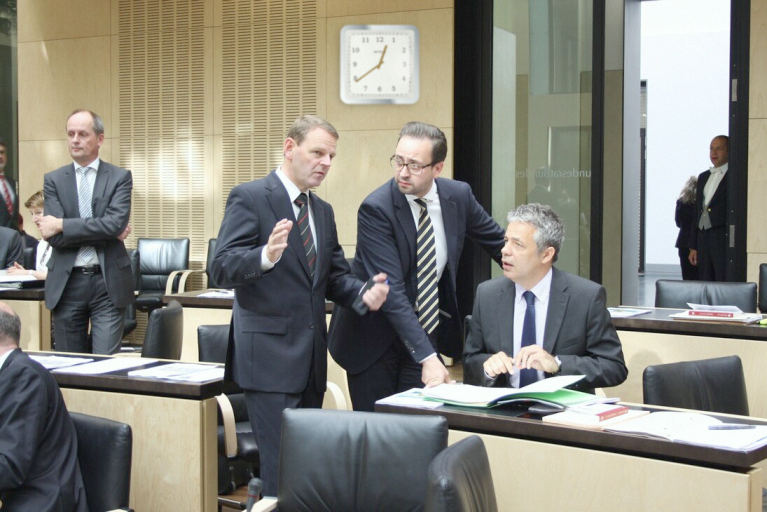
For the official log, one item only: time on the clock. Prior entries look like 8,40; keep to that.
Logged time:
12,39
